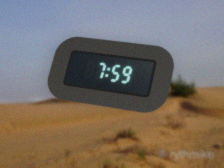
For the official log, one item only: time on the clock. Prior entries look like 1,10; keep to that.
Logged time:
7,59
